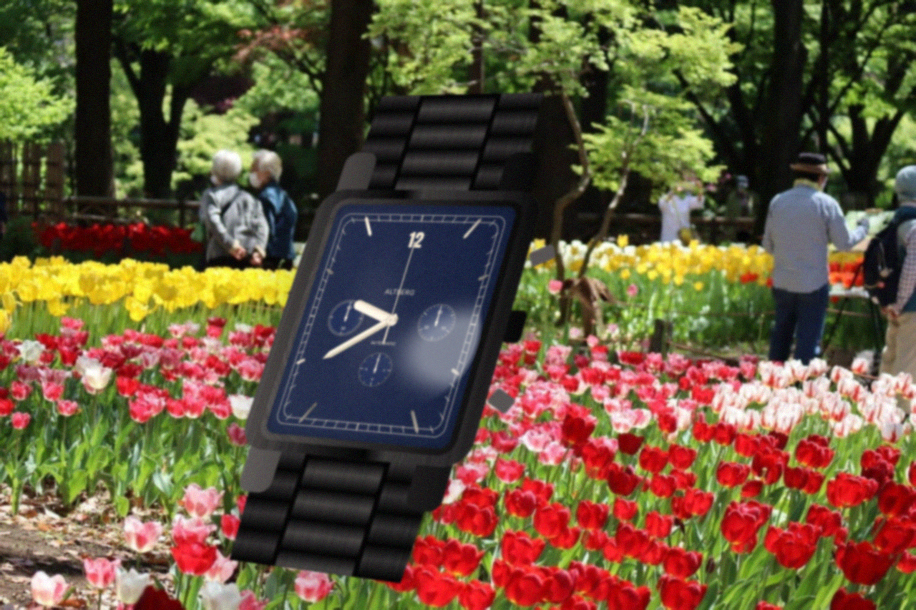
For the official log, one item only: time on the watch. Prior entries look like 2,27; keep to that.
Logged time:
9,39
